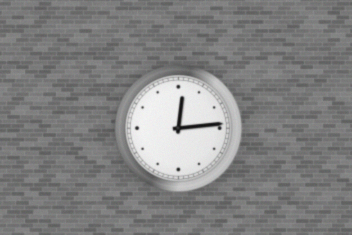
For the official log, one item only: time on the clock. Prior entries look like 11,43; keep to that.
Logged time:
12,14
